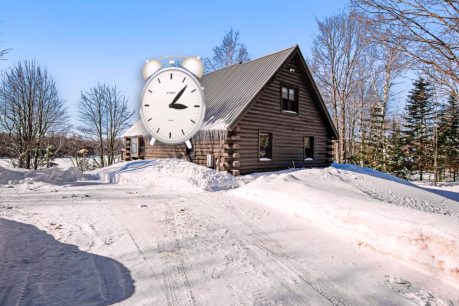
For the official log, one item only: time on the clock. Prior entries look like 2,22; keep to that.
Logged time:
3,07
